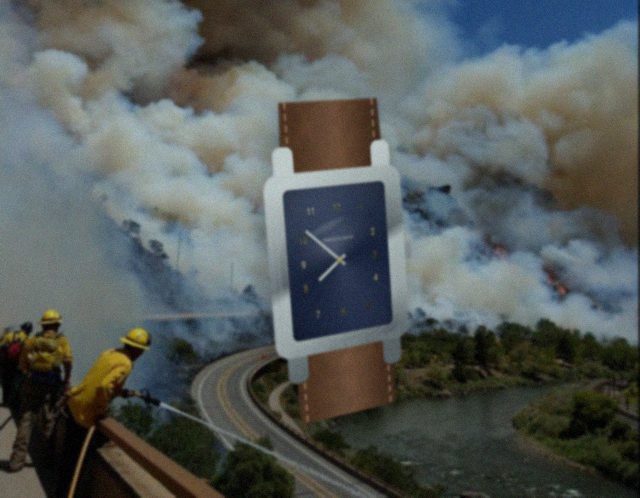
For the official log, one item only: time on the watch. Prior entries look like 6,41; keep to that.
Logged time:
7,52
